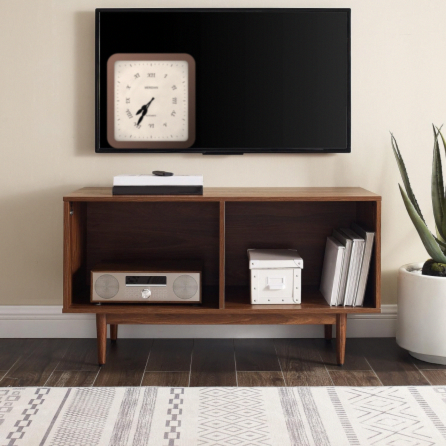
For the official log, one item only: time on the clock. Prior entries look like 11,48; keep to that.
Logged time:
7,35
